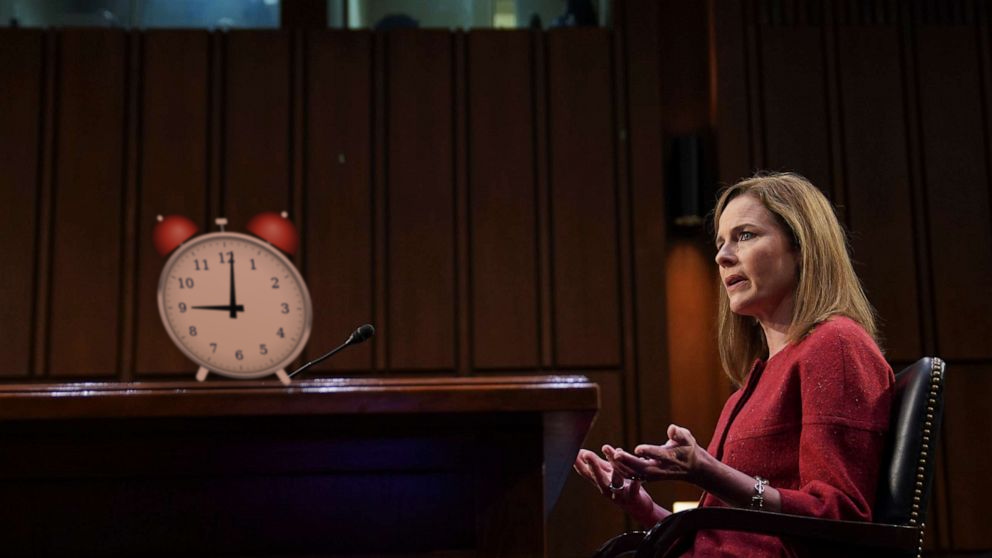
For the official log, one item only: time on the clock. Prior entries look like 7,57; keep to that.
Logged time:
9,01
